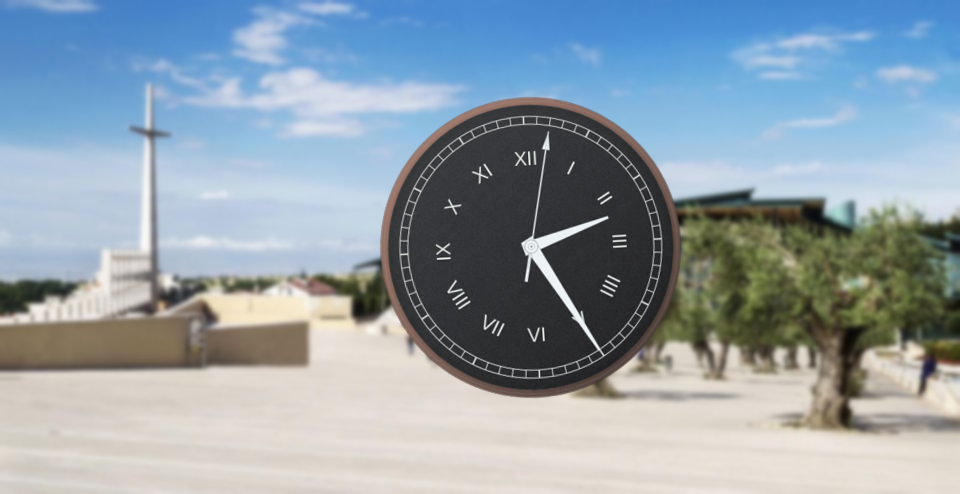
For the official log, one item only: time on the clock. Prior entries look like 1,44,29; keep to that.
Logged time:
2,25,02
